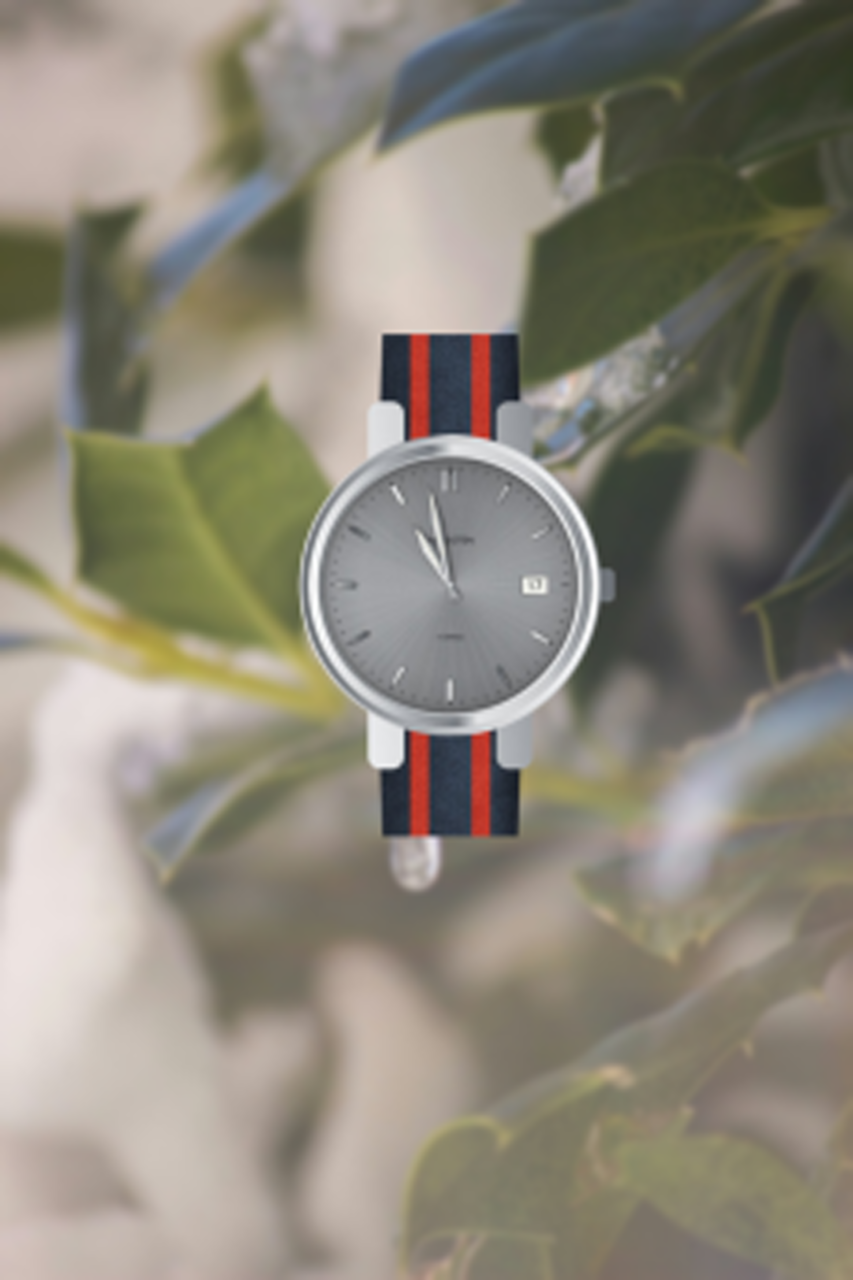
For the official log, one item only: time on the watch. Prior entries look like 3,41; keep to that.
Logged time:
10,58
